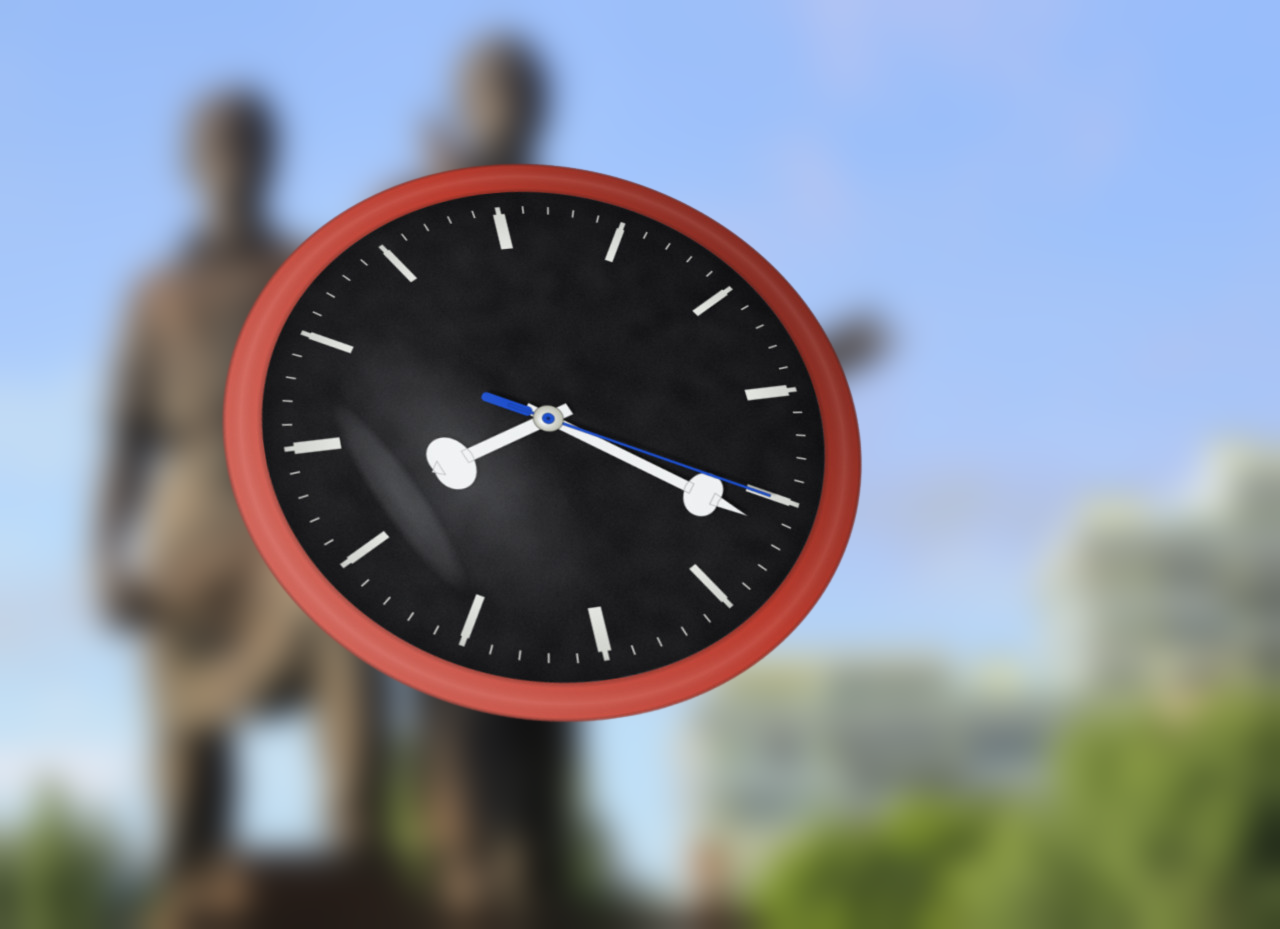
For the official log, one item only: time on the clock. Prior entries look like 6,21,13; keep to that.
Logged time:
8,21,20
